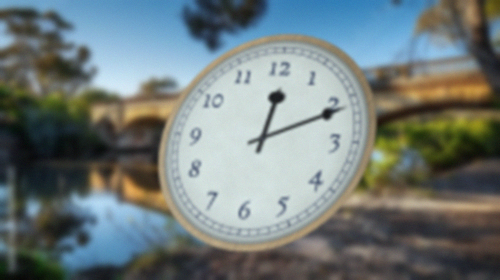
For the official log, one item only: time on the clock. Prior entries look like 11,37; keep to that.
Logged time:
12,11
